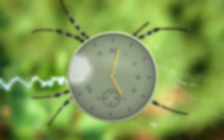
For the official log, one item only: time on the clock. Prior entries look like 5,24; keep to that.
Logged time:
5,02
